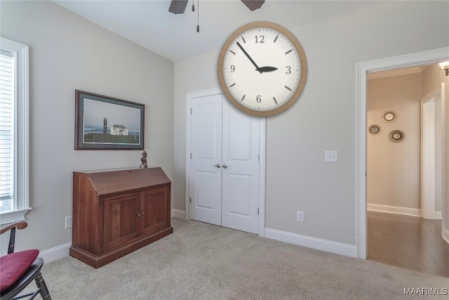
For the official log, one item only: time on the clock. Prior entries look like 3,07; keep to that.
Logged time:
2,53
